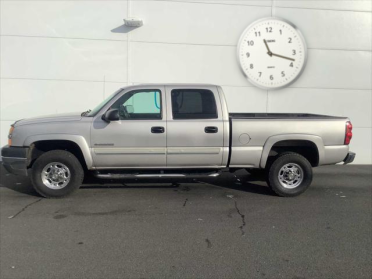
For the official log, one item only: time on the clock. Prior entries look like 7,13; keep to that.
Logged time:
11,18
